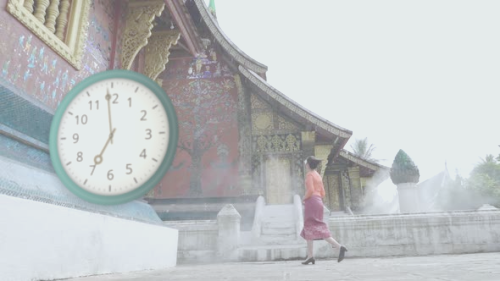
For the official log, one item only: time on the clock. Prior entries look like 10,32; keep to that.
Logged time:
6,59
